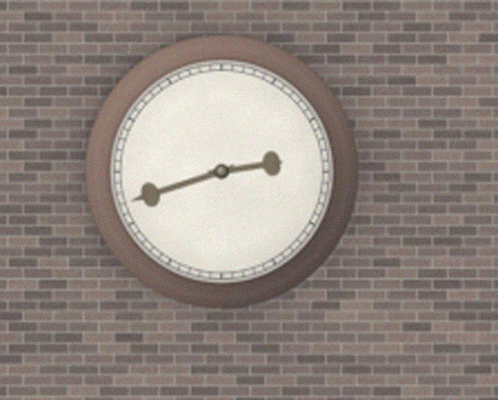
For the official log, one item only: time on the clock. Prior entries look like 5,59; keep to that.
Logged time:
2,42
